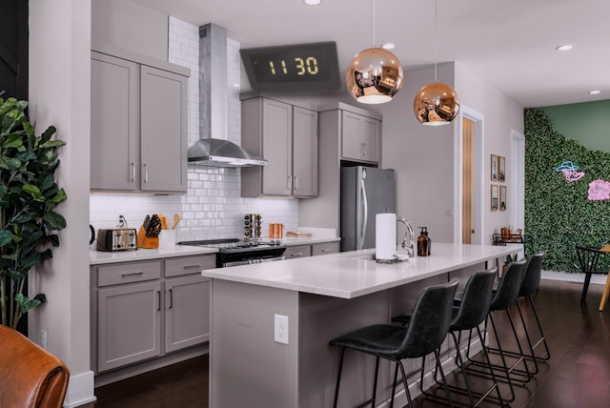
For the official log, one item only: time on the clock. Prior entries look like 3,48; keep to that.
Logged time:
11,30
